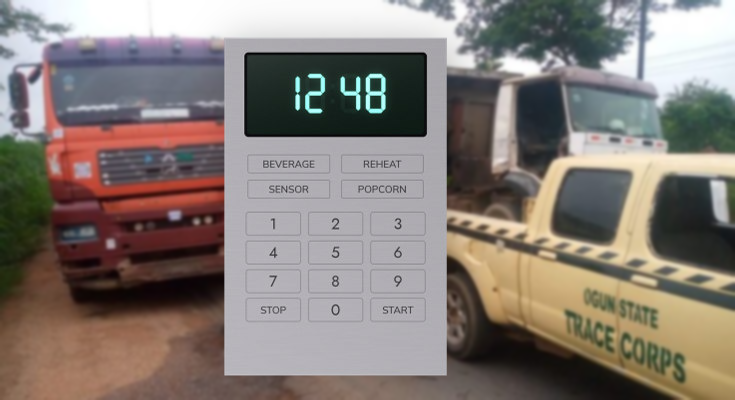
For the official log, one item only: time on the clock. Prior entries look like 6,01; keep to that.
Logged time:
12,48
